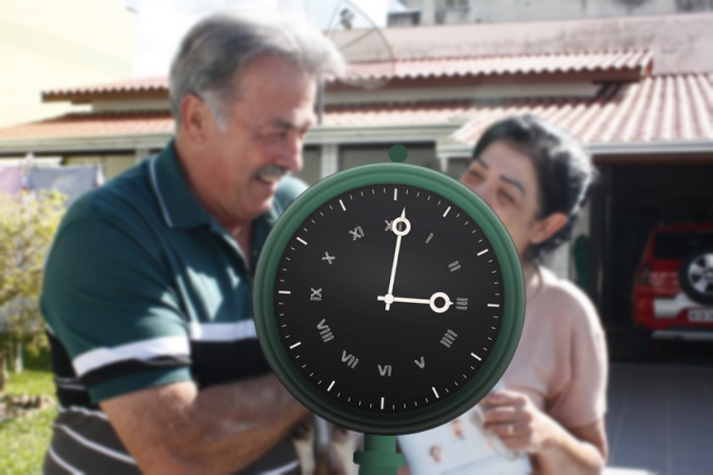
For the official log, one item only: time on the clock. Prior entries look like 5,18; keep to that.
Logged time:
3,01
